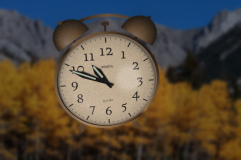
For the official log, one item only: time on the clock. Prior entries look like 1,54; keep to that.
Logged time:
10,49
